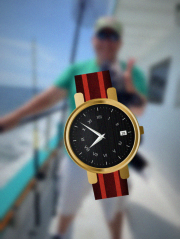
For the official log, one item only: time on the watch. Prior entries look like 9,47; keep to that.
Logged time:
7,52
